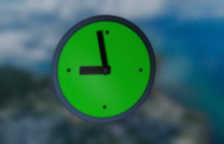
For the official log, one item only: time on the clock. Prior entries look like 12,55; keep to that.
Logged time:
8,58
